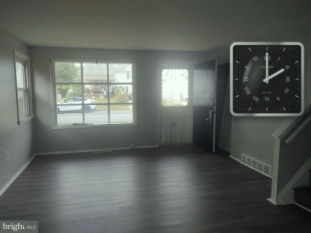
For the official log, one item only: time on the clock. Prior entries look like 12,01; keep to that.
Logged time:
2,00
